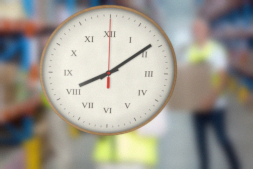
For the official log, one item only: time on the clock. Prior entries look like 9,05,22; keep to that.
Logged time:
8,09,00
